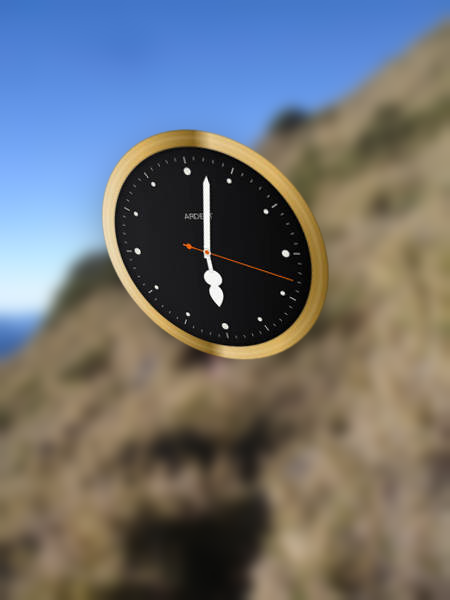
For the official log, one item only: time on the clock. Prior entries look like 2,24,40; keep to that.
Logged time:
6,02,18
